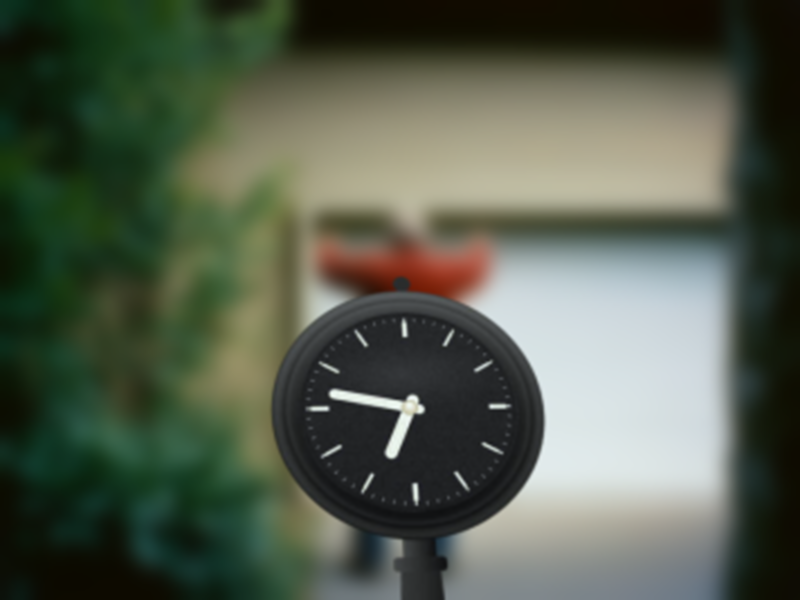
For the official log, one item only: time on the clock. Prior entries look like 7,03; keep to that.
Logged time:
6,47
